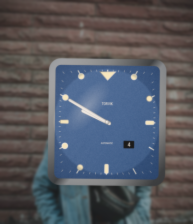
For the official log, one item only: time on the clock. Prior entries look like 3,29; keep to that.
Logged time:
9,50
